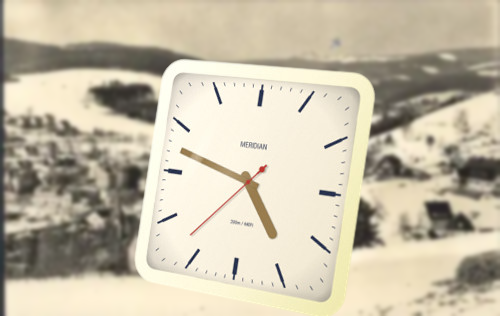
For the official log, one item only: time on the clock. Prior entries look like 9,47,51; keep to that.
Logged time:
4,47,37
